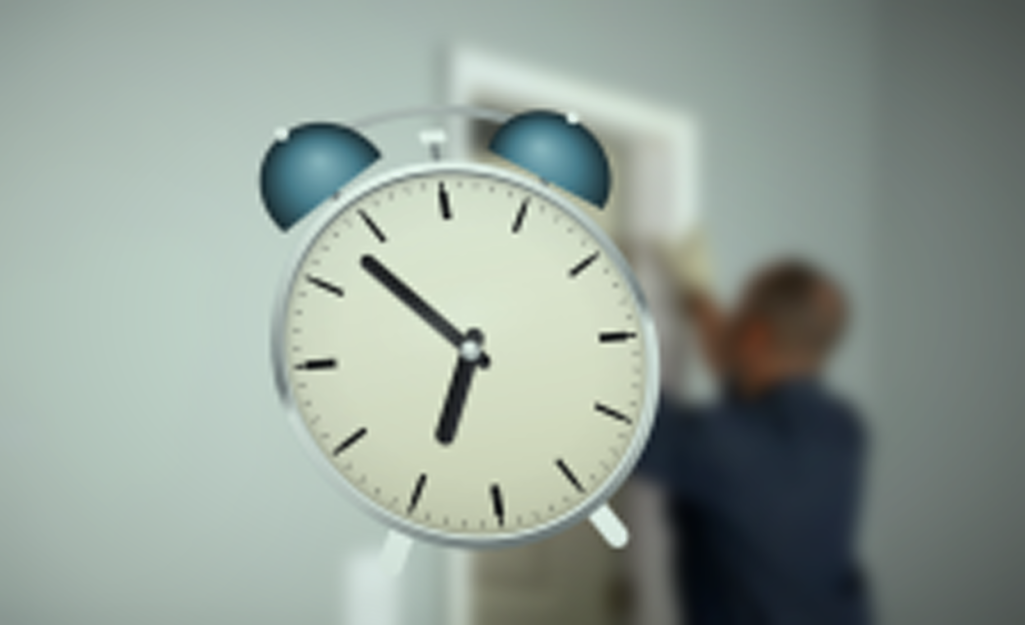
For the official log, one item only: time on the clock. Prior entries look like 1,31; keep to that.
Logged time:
6,53
